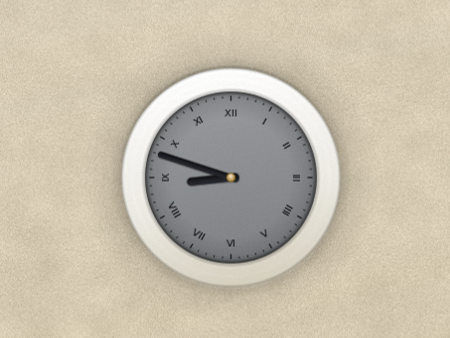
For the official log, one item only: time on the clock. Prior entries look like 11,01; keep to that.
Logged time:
8,48
